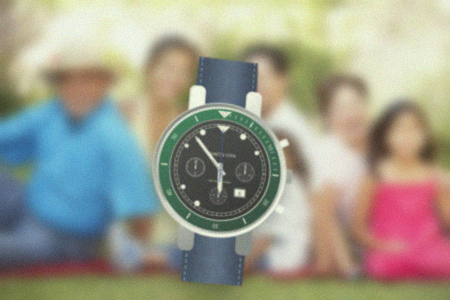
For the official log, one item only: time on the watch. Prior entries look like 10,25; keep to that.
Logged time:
5,53
